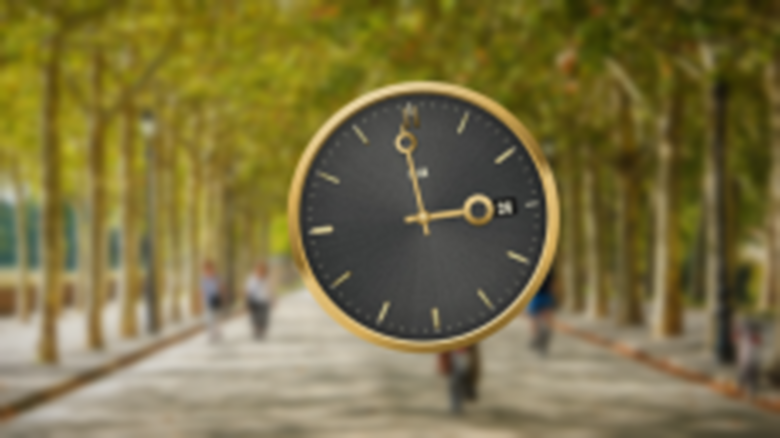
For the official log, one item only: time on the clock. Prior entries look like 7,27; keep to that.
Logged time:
2,59
